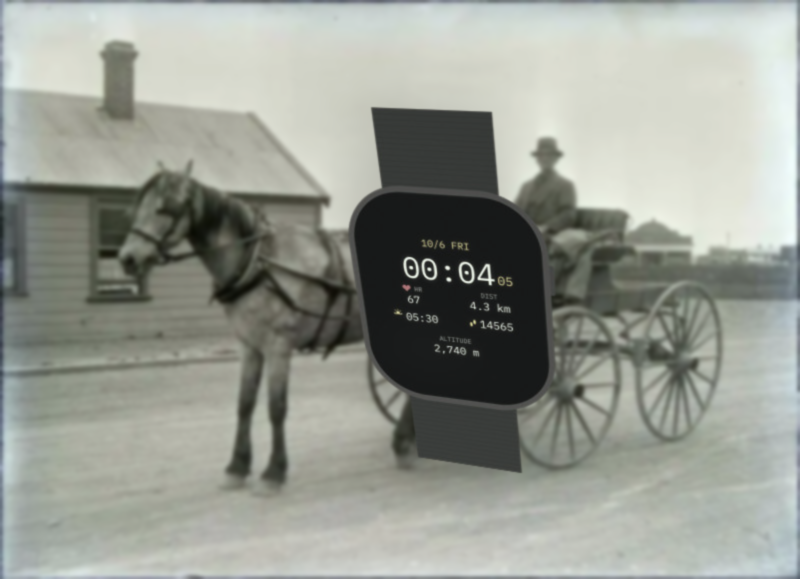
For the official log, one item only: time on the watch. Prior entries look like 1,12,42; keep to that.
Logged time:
0,04,05
